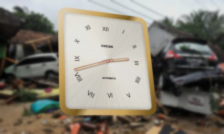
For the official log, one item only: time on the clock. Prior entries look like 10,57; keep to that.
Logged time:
2,42
